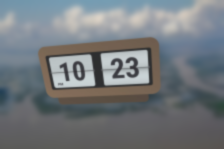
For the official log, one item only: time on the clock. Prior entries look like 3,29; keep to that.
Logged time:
10,23
